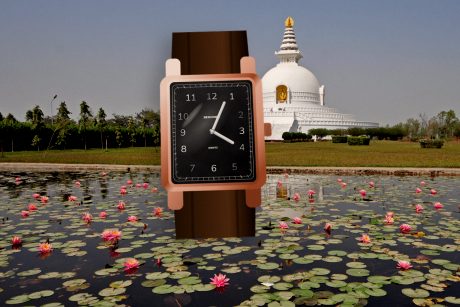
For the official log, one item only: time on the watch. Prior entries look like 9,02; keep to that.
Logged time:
4,04
